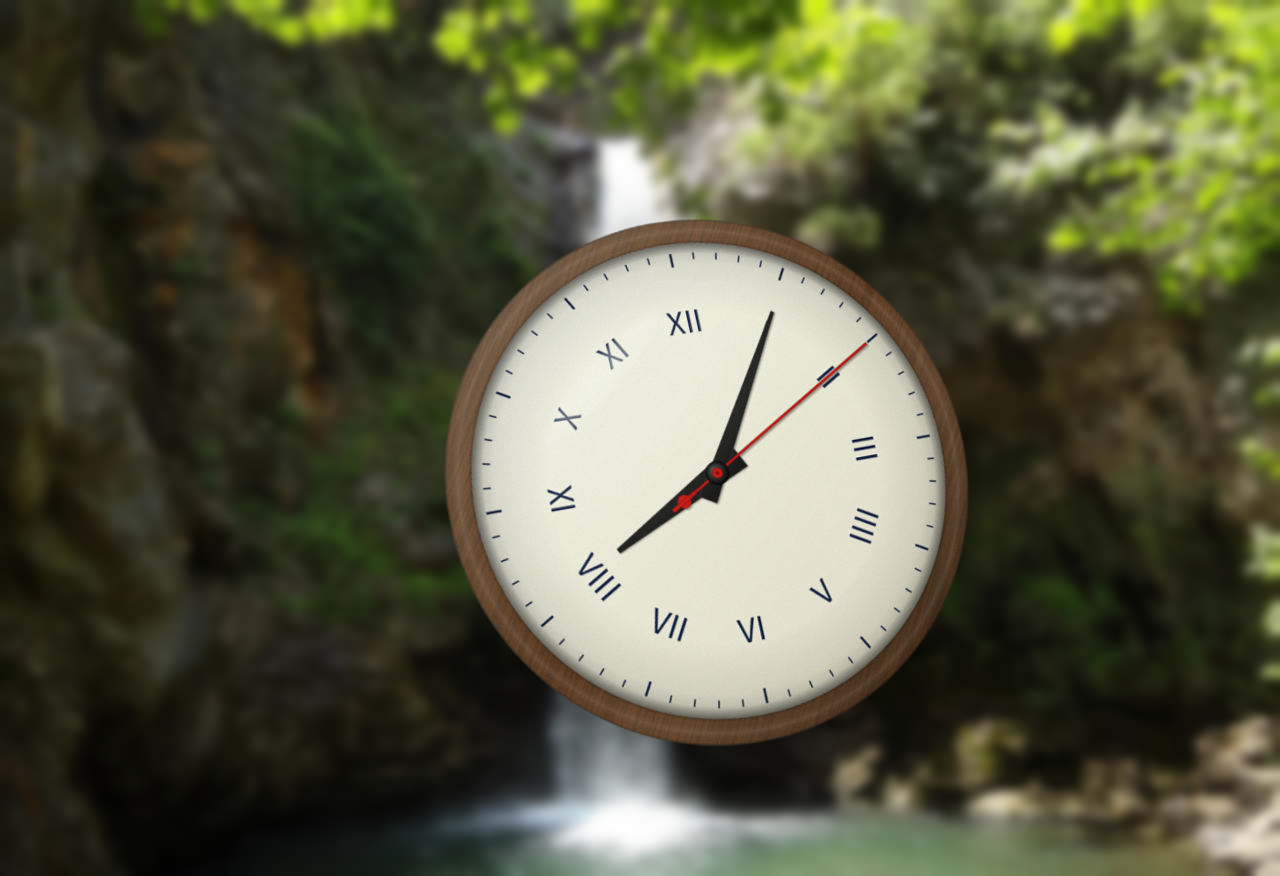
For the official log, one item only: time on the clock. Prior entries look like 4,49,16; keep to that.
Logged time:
8,05,10
